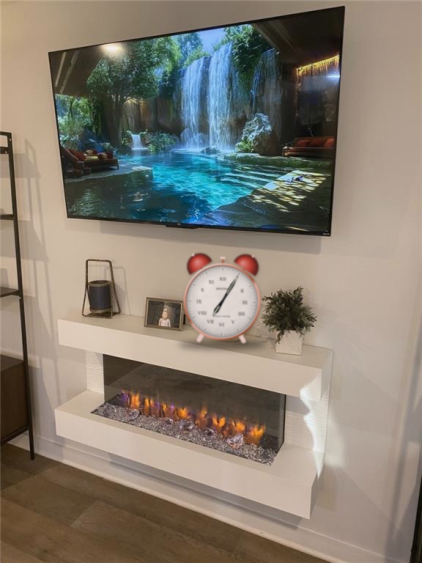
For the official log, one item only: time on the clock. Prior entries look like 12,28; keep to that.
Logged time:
7,05
